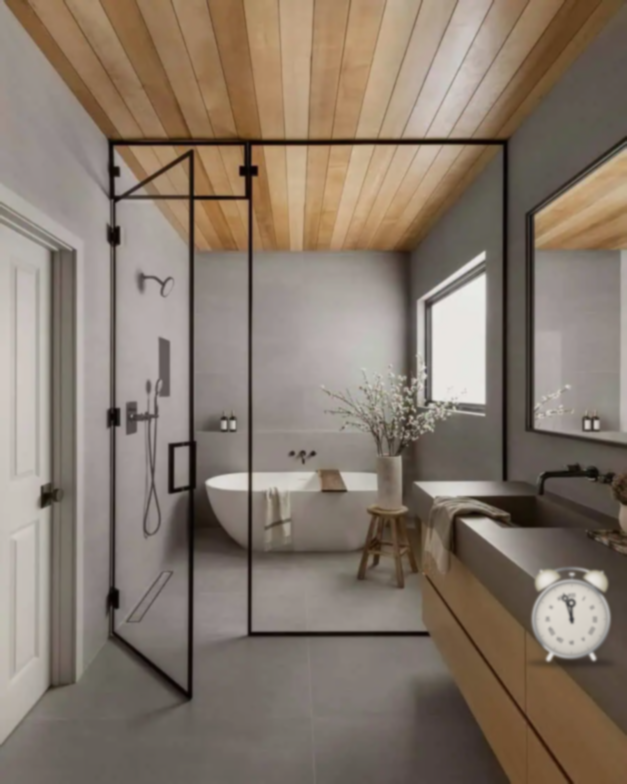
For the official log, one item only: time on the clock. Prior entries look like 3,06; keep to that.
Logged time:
11,57
